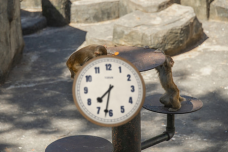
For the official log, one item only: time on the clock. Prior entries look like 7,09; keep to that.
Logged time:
7,32
